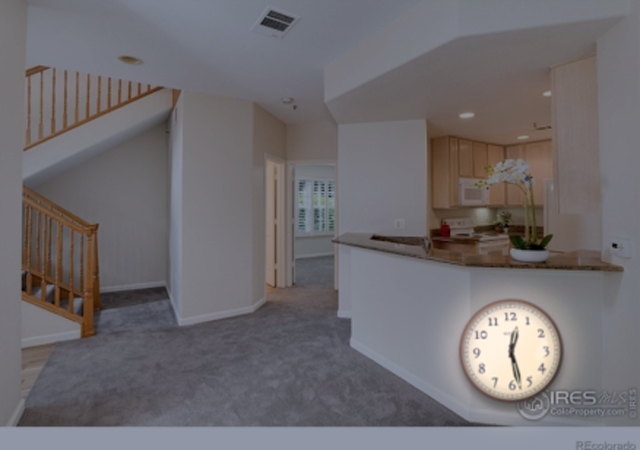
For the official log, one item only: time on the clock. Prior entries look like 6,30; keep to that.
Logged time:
12,28
